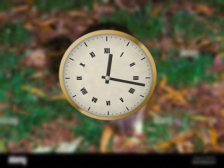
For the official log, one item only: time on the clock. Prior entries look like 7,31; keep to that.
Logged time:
12,17
